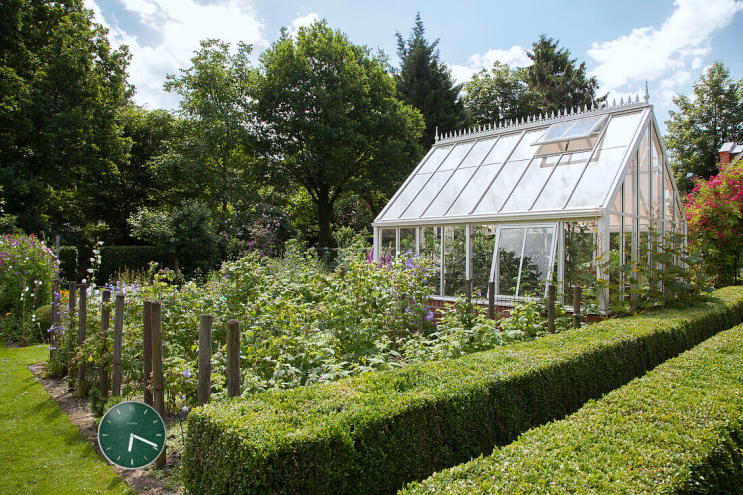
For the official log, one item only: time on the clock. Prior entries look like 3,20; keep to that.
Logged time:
6,19
